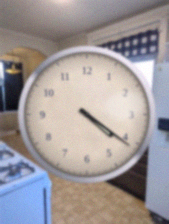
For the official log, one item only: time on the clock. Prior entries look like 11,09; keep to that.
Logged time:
4,21
